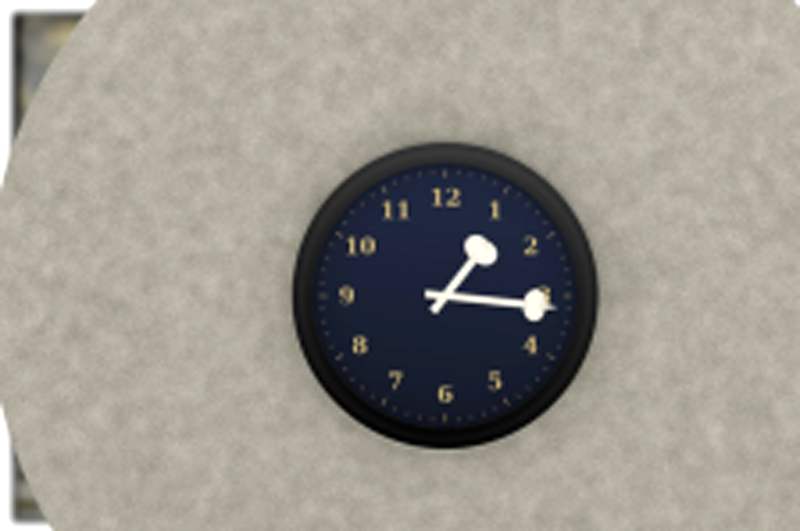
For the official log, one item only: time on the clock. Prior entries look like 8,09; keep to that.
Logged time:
1,16
